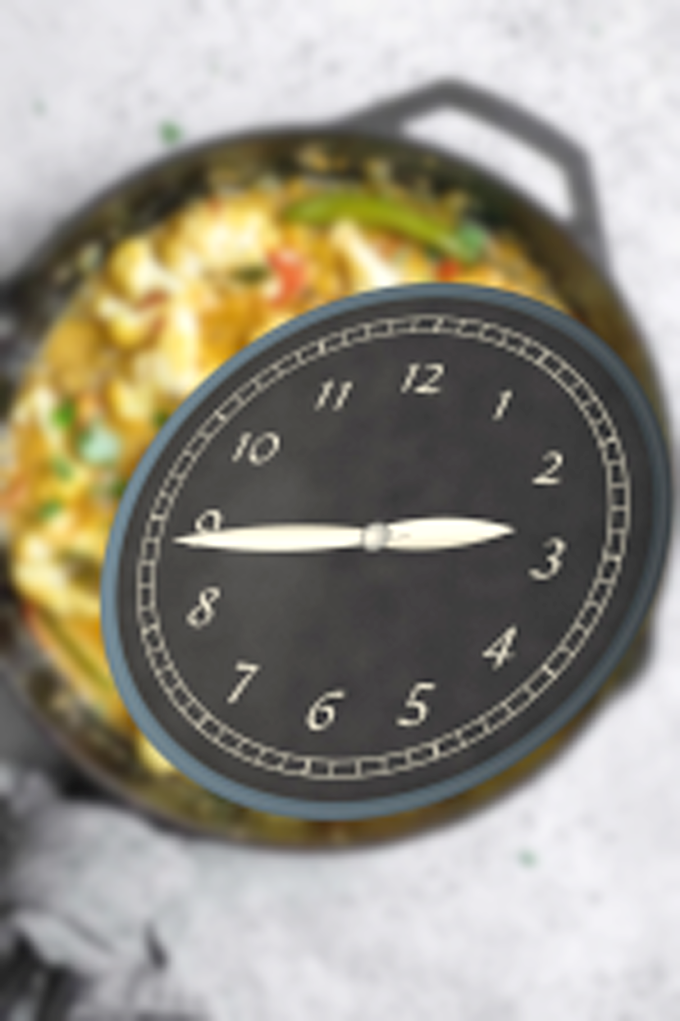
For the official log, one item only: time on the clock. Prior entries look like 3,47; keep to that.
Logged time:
2,44
